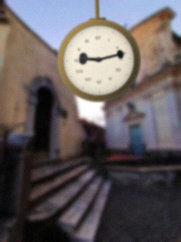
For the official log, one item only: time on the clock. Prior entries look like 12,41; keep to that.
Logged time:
9,13
